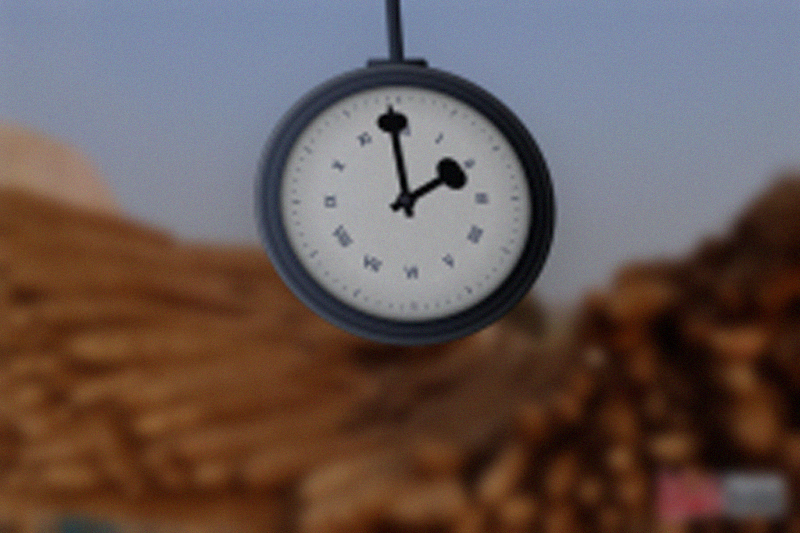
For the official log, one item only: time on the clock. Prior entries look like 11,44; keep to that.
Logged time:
1,59
